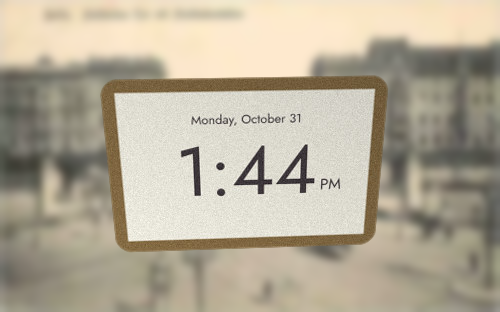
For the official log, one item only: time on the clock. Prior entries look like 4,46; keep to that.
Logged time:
1,44
